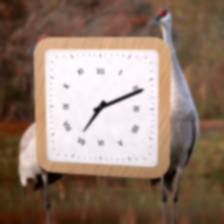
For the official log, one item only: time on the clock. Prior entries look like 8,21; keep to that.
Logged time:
7,11
